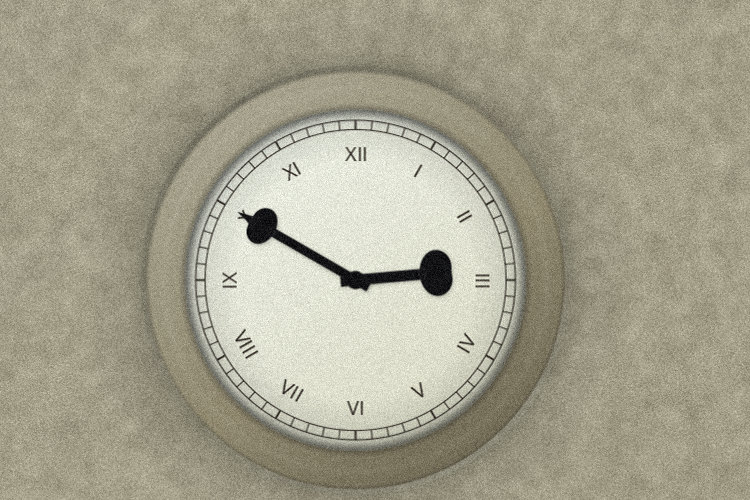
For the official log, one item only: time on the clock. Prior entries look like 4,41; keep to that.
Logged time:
2,50
